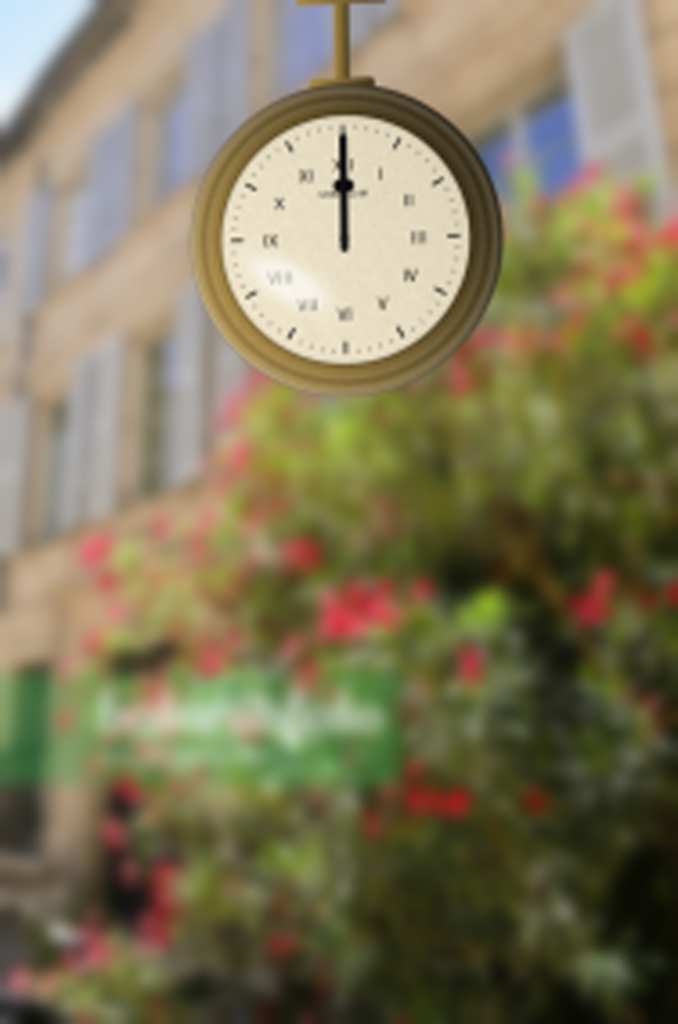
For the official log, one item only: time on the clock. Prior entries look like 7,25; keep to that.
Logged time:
12,00
